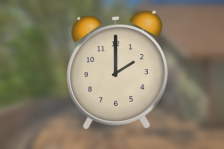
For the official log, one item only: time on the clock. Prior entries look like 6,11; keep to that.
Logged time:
2,00
